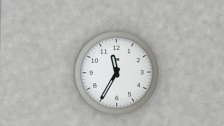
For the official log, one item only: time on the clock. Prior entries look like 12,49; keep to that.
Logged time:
11,35
